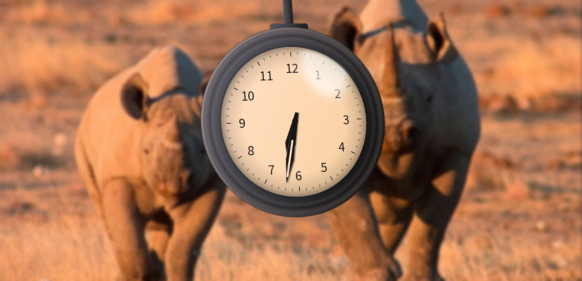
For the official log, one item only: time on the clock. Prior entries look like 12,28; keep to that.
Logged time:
6,32
